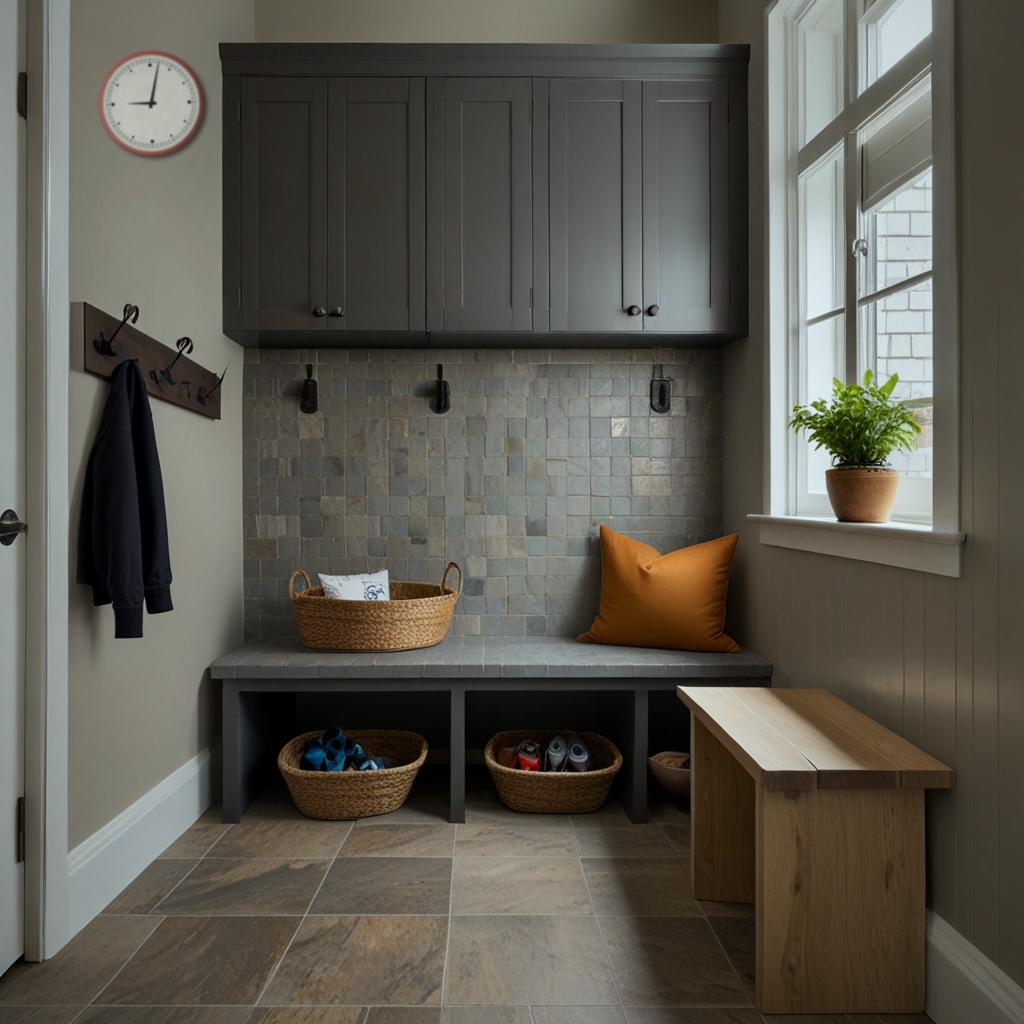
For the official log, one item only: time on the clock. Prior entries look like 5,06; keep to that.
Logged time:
9,02
